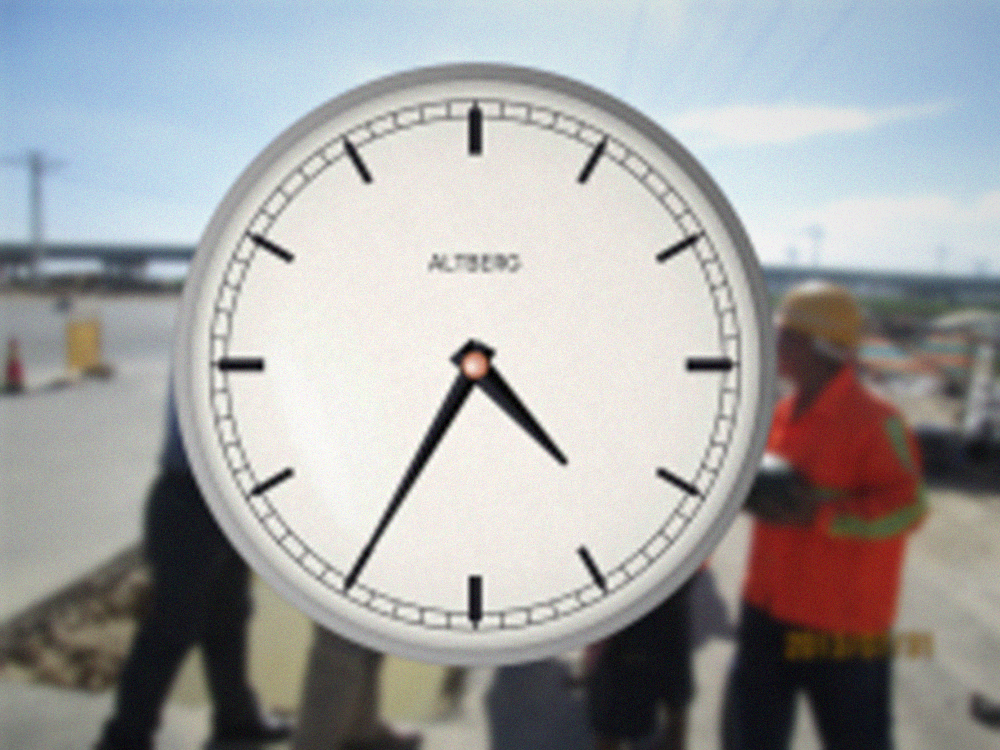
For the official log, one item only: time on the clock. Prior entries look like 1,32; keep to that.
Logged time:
4,35
